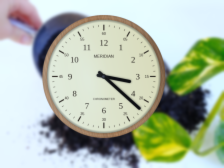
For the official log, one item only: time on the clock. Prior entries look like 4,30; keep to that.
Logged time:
3,22
